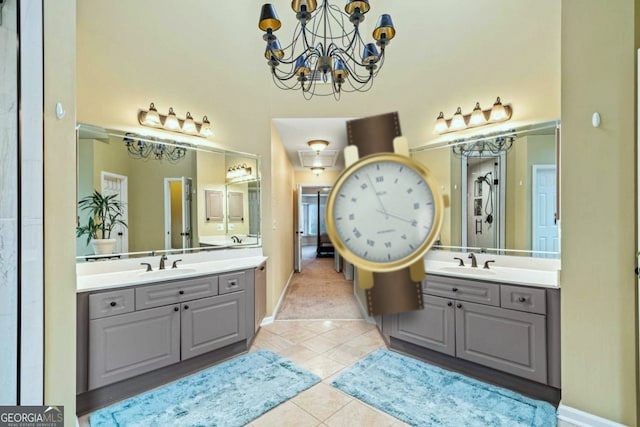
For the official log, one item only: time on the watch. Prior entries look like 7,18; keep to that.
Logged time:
3,57
